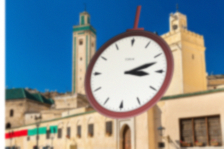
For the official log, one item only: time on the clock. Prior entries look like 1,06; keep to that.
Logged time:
3,12
